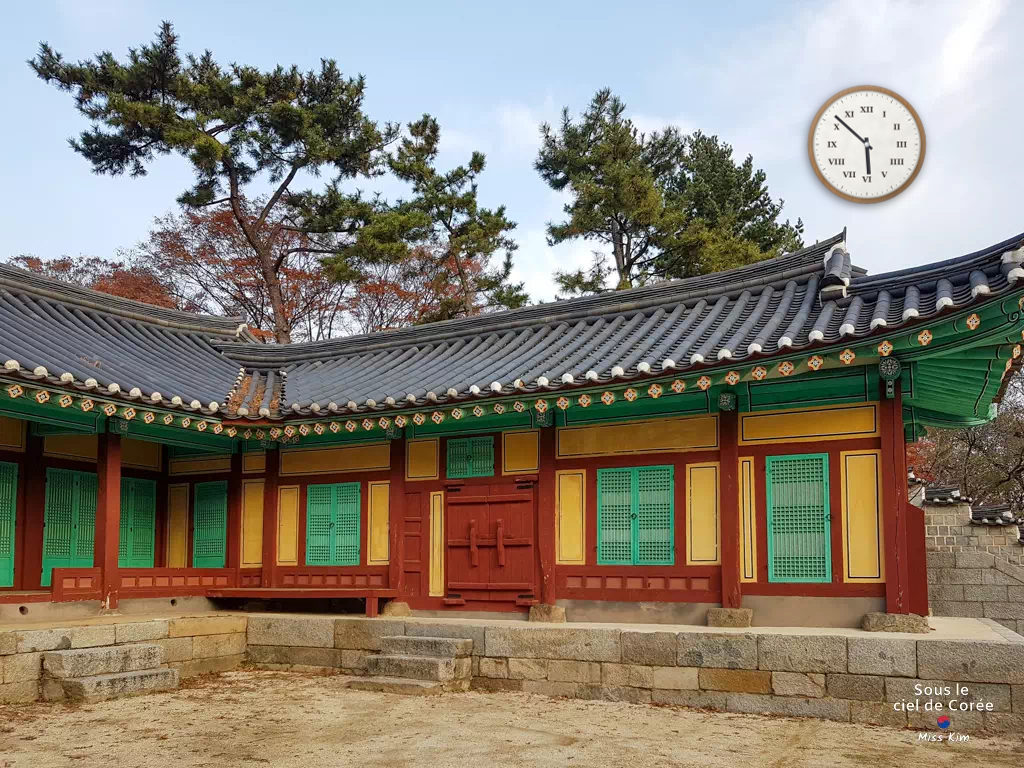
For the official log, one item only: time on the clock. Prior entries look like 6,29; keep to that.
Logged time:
5,52
